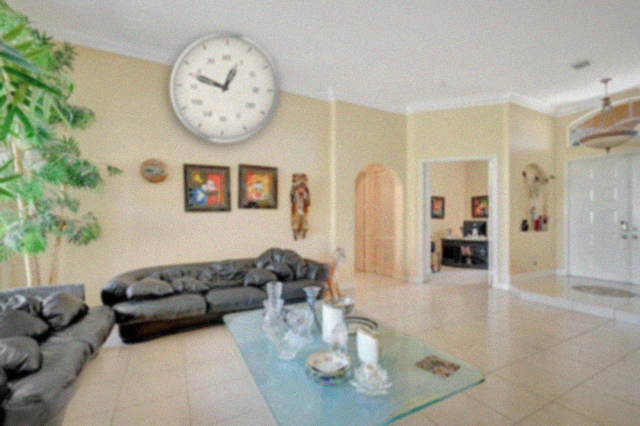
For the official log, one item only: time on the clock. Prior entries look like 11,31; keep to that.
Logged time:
12,48
